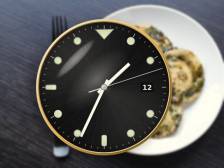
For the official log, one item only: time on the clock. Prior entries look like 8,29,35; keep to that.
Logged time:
1,34,12
